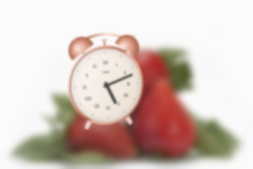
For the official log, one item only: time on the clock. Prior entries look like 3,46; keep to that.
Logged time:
5,12
